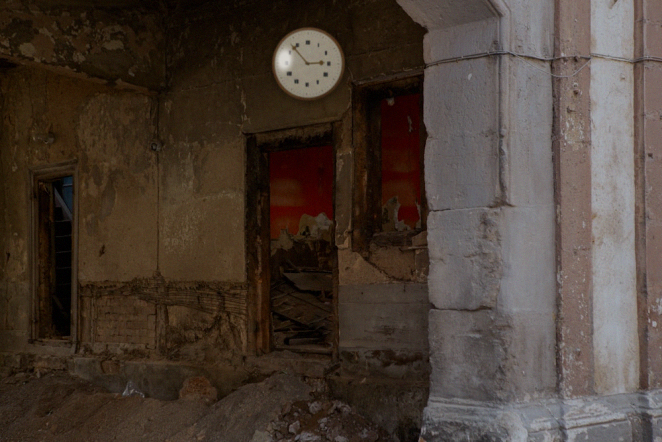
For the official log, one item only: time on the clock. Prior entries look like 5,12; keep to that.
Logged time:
2,53
